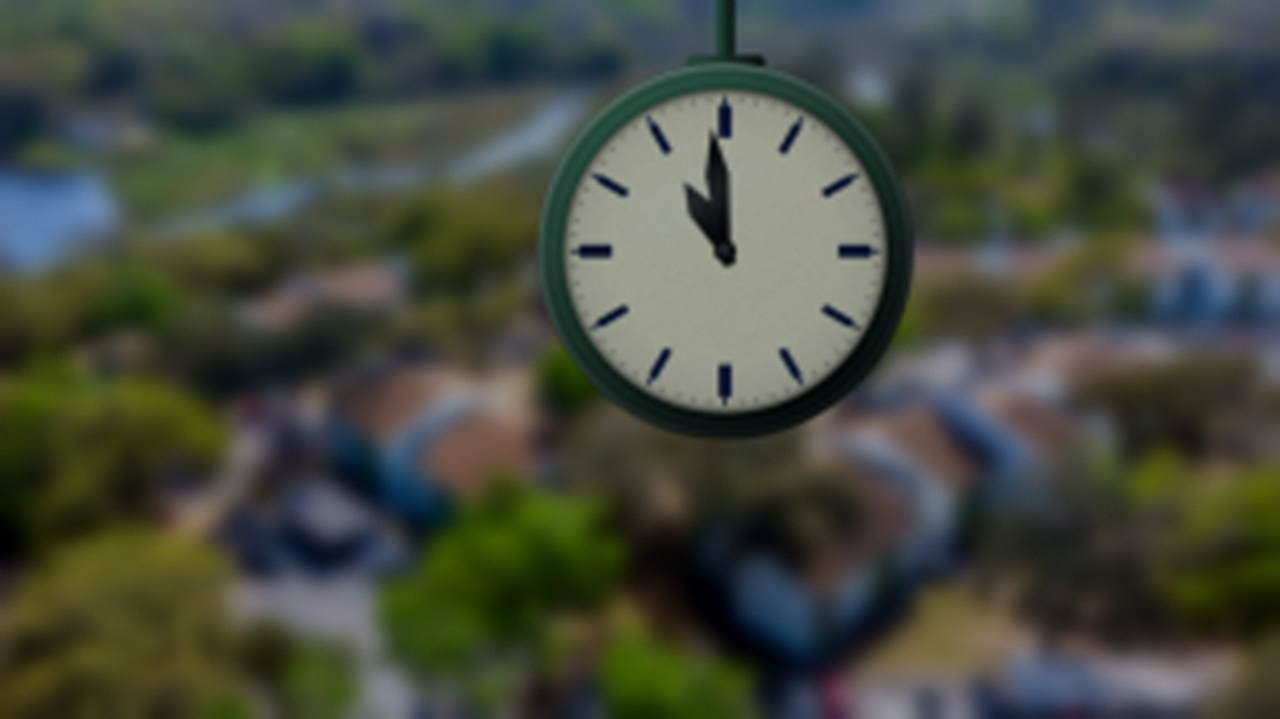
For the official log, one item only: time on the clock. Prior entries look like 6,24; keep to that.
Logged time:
10,59
